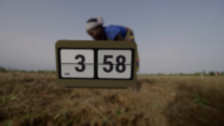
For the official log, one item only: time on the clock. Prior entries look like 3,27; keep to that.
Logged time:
3,58
